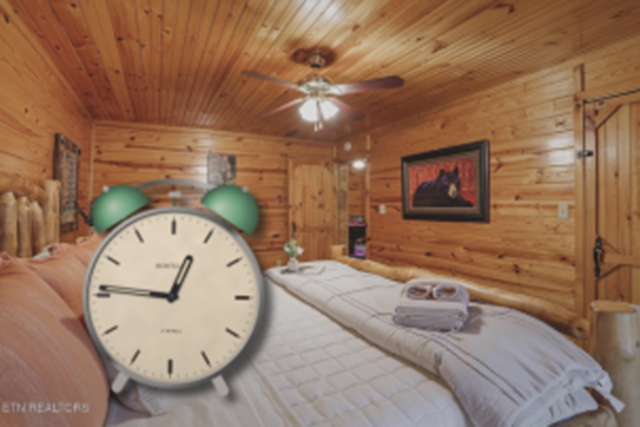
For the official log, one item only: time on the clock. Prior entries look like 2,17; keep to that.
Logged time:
12,46
